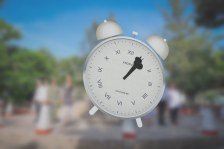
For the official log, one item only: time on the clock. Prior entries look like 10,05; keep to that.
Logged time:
1,04
